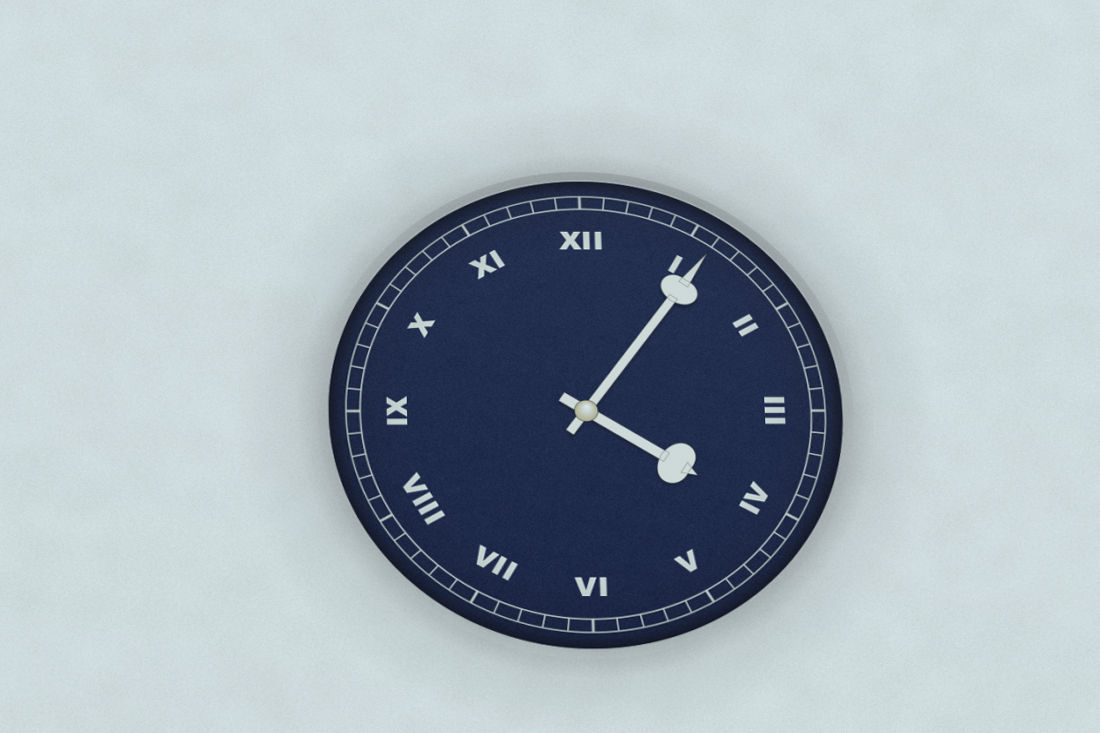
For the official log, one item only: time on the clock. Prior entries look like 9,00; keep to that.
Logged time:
4,06
